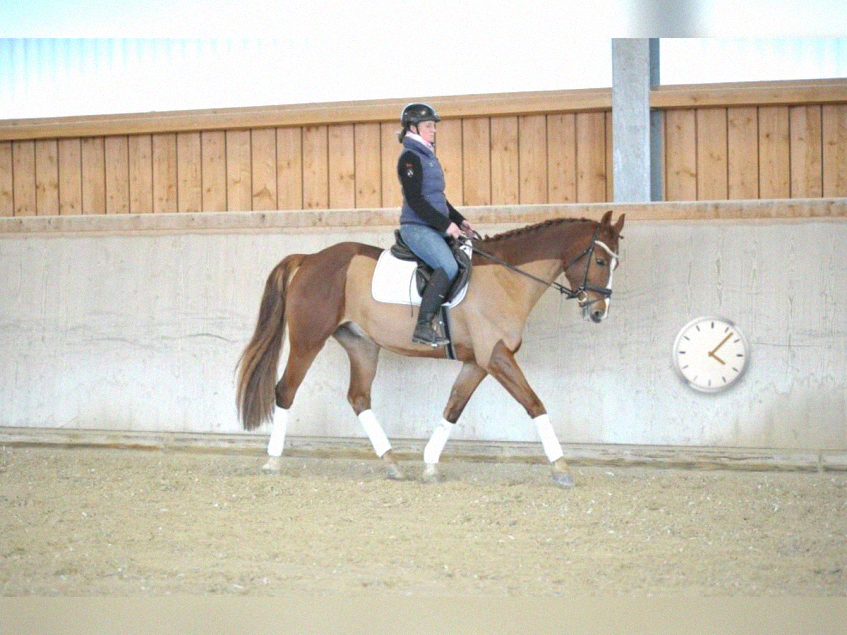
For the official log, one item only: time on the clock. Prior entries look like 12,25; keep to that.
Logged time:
4,07
